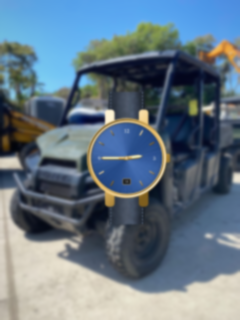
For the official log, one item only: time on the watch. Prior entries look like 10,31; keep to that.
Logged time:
2,45
